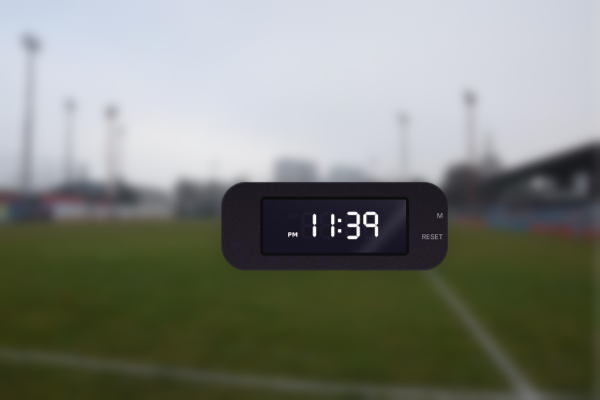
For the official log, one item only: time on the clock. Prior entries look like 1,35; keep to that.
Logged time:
11,39
